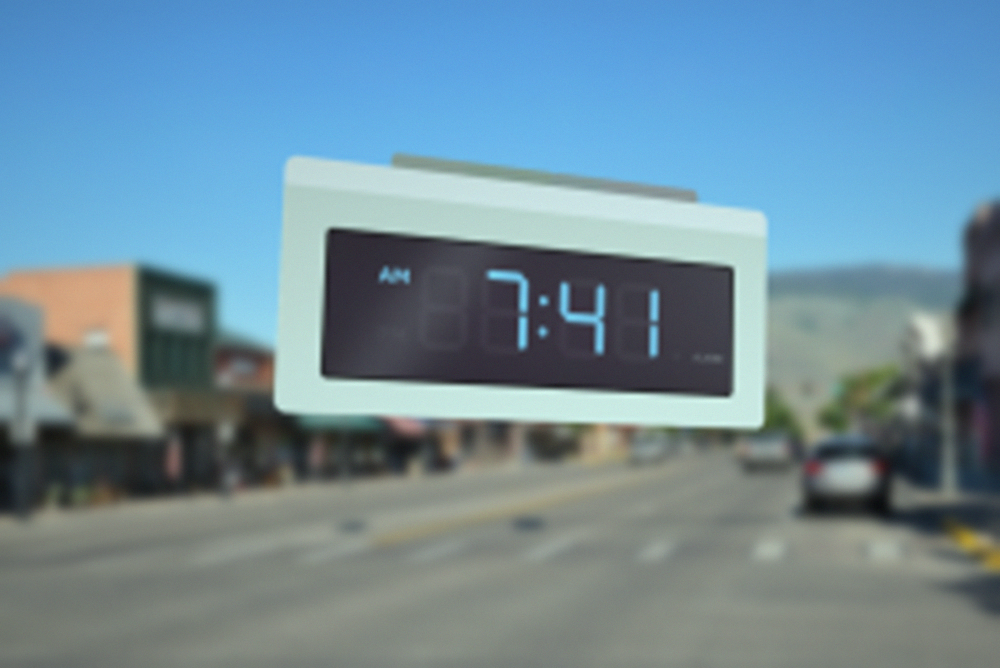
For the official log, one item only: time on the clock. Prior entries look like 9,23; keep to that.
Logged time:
7,41
